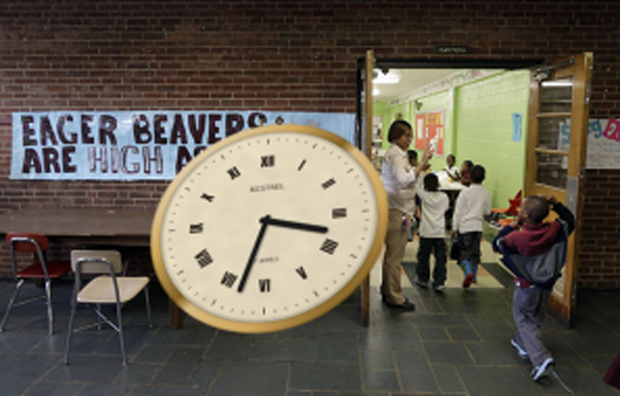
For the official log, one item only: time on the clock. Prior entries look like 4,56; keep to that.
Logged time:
3,33
